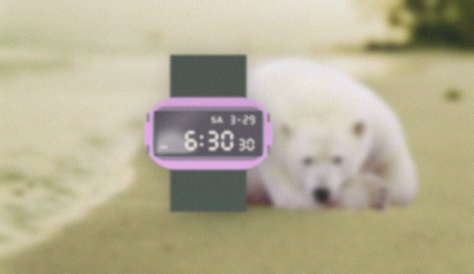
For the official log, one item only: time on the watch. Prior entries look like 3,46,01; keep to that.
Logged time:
6,30,30
